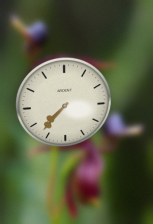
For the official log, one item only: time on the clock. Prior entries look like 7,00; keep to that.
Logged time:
7,37
